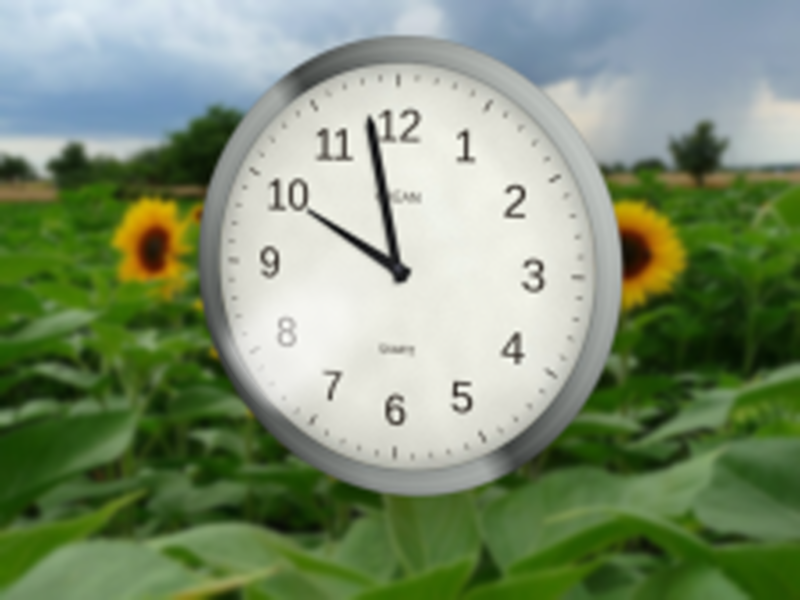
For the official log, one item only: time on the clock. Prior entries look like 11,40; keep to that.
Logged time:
9,58
